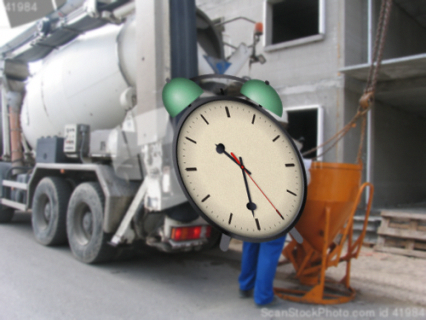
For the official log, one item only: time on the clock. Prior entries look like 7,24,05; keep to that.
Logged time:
10,30,25
